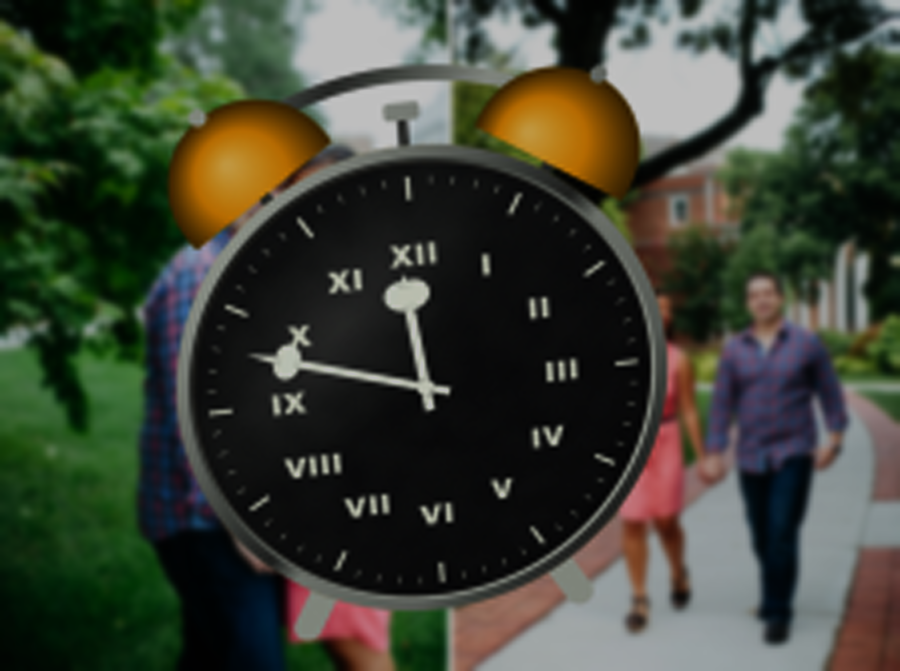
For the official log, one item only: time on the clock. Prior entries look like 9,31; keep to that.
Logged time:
11,48
